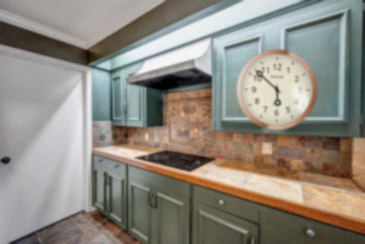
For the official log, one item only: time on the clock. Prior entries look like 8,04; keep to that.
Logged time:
5,52
